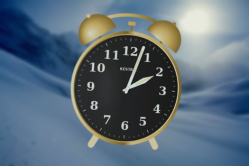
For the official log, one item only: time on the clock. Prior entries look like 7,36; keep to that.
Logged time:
2,03
